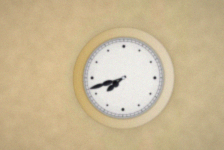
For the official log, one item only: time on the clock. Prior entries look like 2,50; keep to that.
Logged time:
7,42
